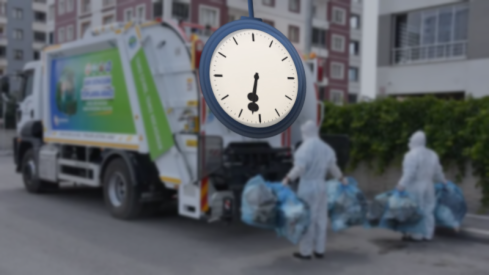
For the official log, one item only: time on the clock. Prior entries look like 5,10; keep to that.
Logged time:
6,32
